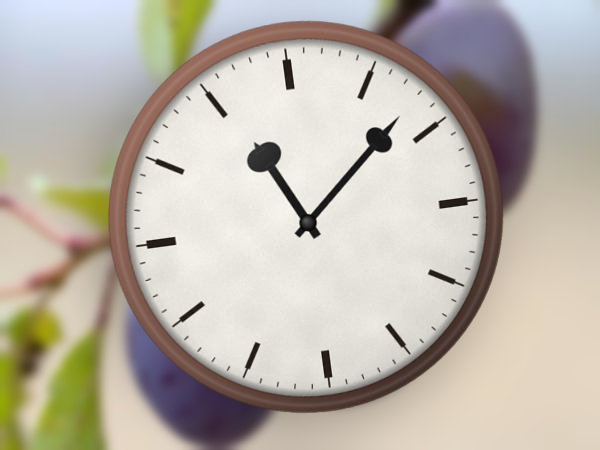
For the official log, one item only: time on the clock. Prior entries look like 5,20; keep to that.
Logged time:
11,08
